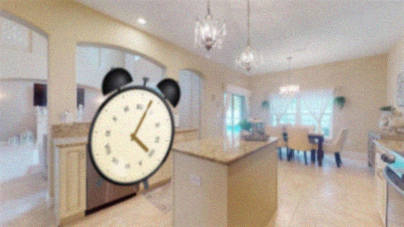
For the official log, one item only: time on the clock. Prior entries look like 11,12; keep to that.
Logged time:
4,03
